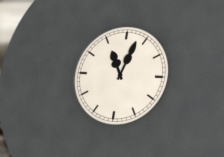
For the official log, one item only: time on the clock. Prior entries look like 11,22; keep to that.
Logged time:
11,03
